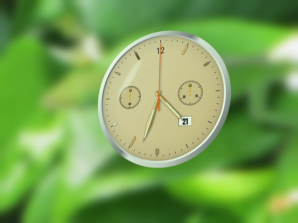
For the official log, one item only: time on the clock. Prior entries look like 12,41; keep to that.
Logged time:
4,33
